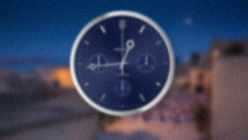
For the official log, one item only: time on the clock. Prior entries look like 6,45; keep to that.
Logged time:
12,44
